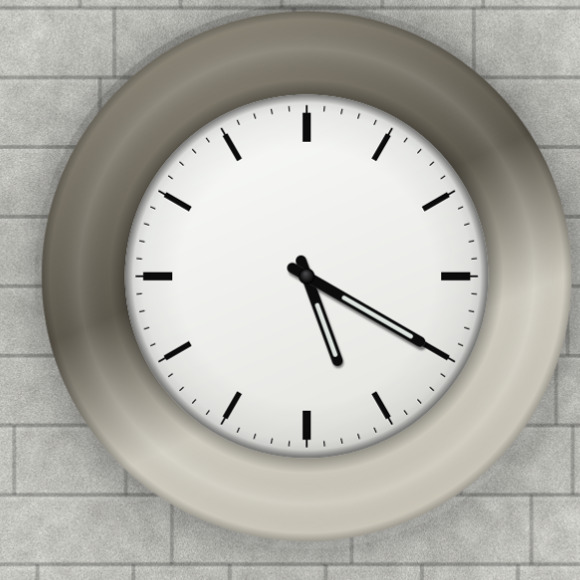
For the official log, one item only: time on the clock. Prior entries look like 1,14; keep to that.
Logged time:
5,20
